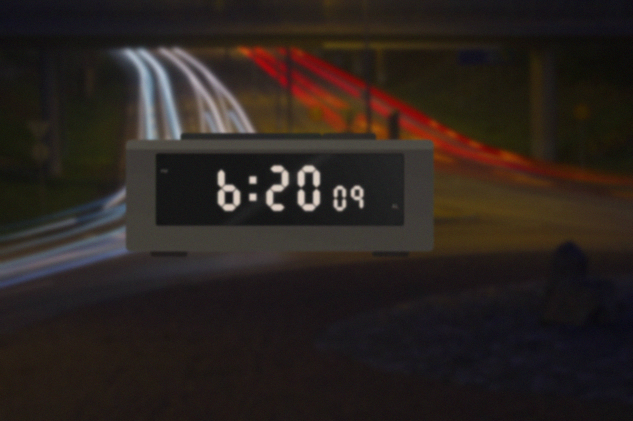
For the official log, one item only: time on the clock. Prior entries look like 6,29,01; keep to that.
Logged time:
6,20,09
